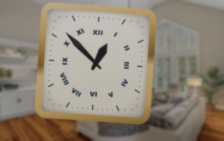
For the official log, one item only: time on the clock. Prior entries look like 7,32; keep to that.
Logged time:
12,52
